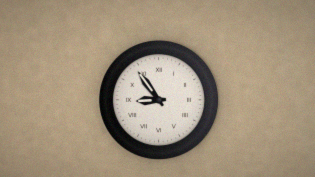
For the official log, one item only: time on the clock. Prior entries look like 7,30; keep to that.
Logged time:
8,54
